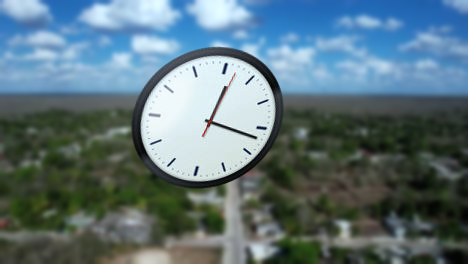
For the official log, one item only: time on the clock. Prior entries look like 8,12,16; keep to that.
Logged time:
12,17,02
